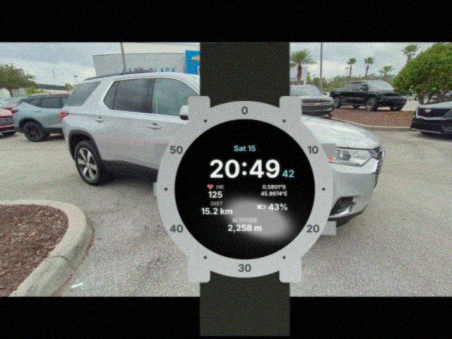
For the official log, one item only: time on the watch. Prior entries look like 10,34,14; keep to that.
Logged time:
20,49,42
